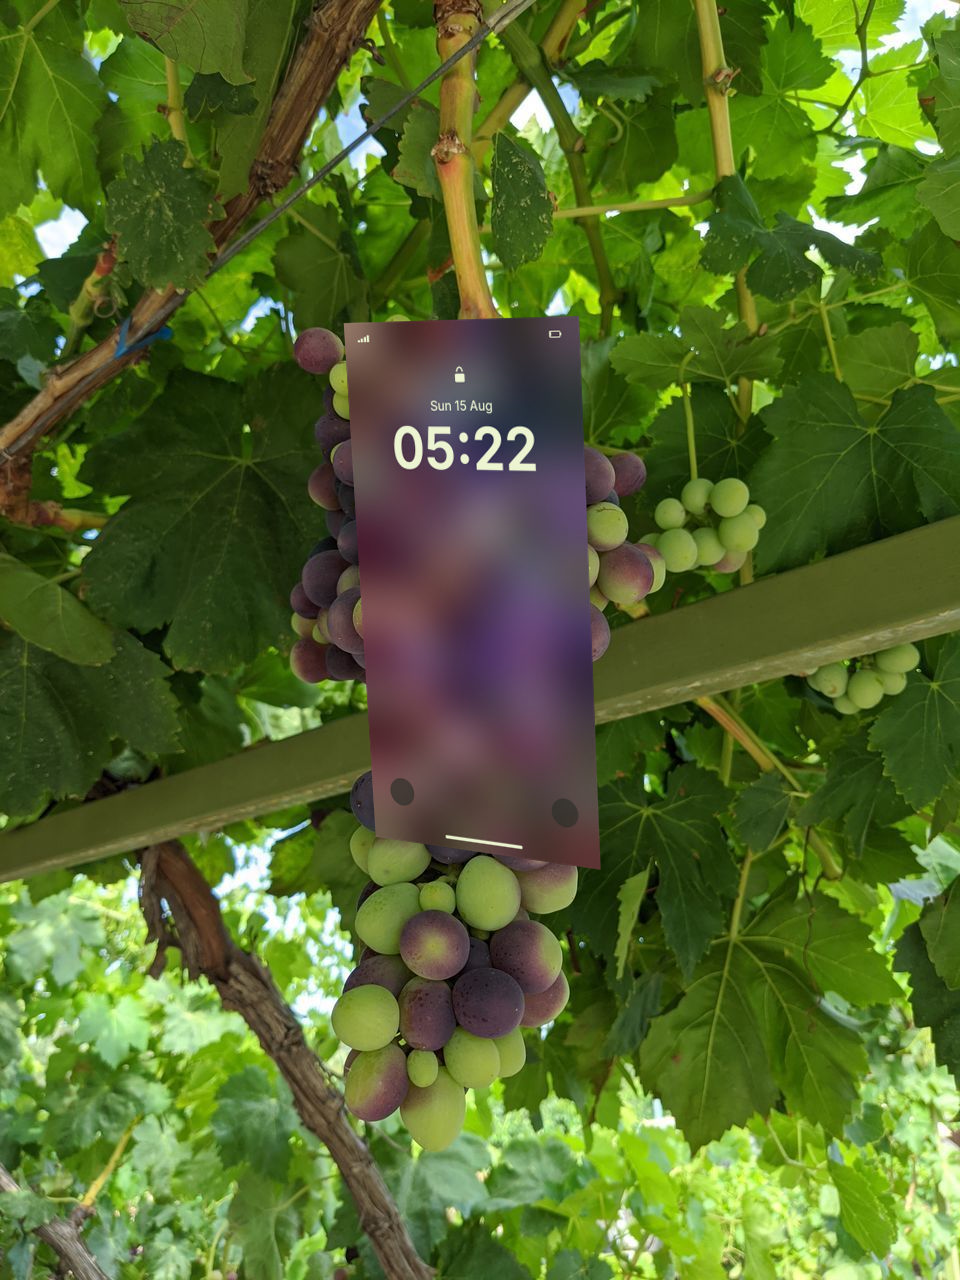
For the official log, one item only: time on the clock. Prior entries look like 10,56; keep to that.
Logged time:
5,22
